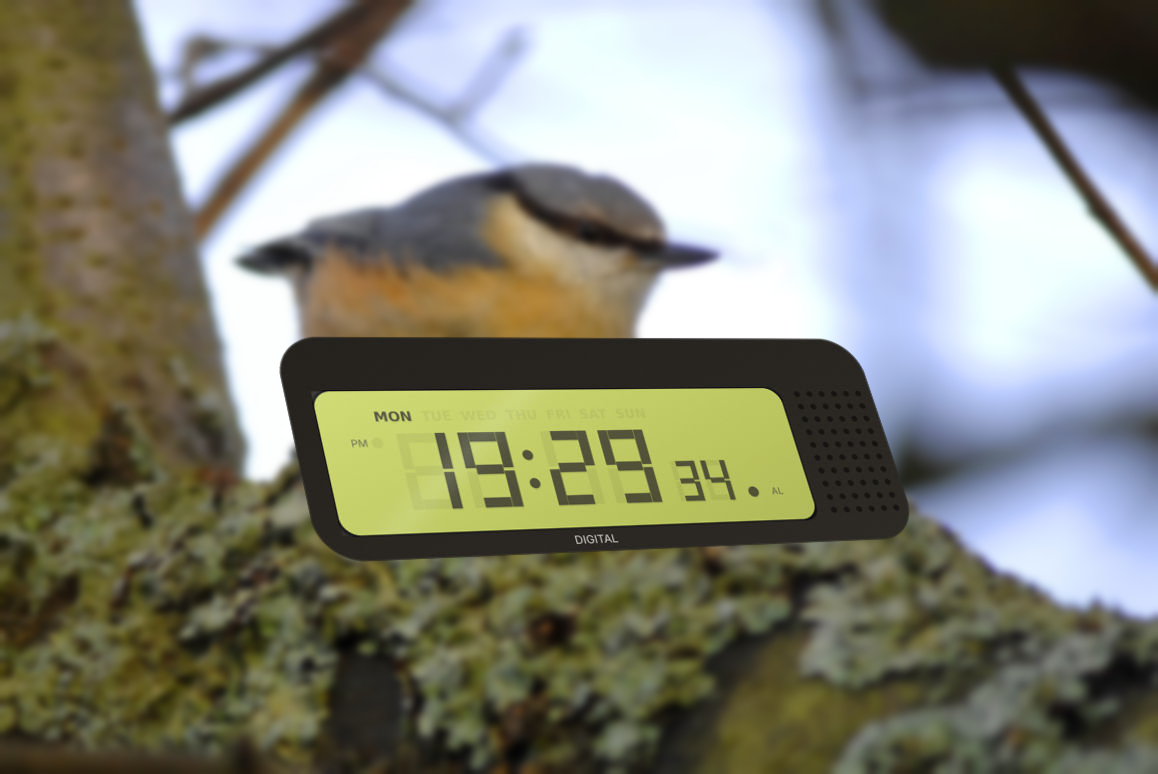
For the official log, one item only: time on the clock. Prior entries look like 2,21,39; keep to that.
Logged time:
19,29,34
